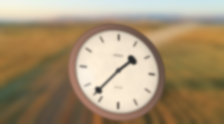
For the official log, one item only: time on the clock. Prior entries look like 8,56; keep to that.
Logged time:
1,37
